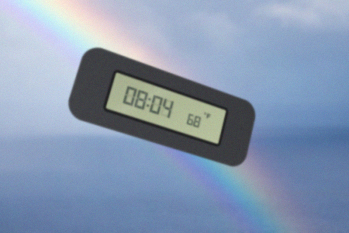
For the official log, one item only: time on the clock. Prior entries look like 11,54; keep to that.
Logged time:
8,04
